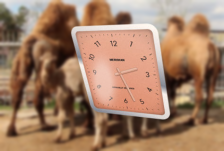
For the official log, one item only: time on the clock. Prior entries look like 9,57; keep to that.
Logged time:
2,27
